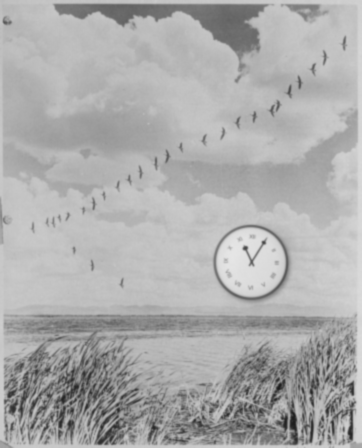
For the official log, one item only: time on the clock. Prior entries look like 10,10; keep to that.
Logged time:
11,05
